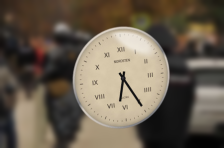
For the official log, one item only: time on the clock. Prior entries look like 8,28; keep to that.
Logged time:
6,25
